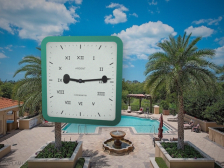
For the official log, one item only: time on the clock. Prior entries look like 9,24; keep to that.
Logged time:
9,14
